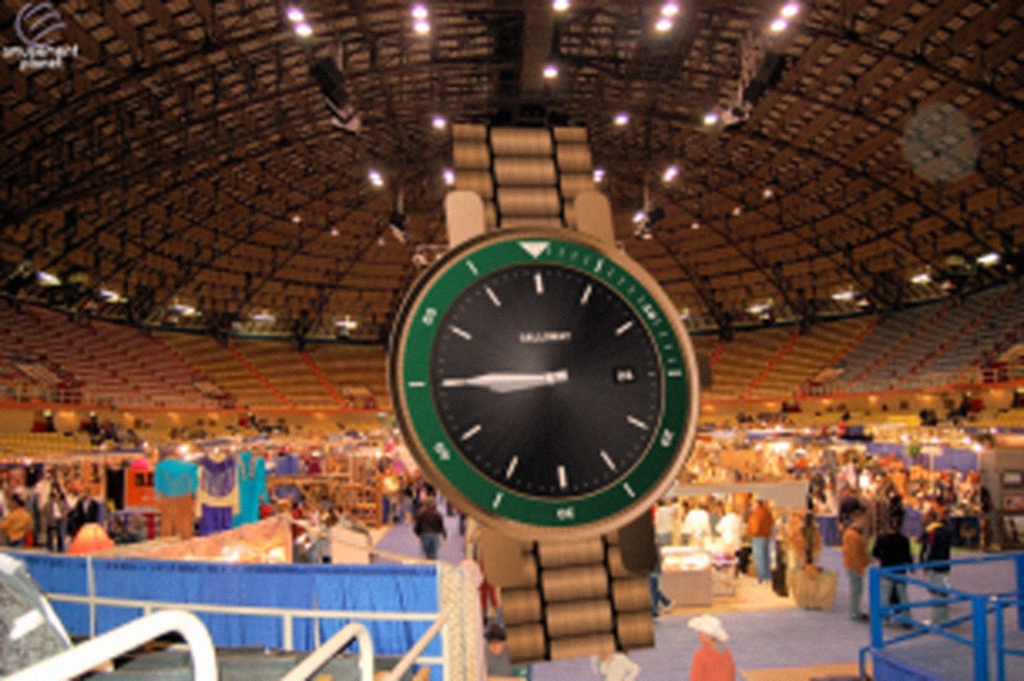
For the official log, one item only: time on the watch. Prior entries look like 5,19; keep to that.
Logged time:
8,45
